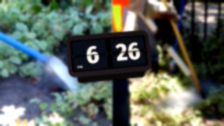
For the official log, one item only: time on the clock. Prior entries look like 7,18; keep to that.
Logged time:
6,26
